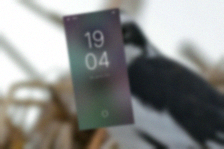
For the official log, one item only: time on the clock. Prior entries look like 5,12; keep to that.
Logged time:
19,04
